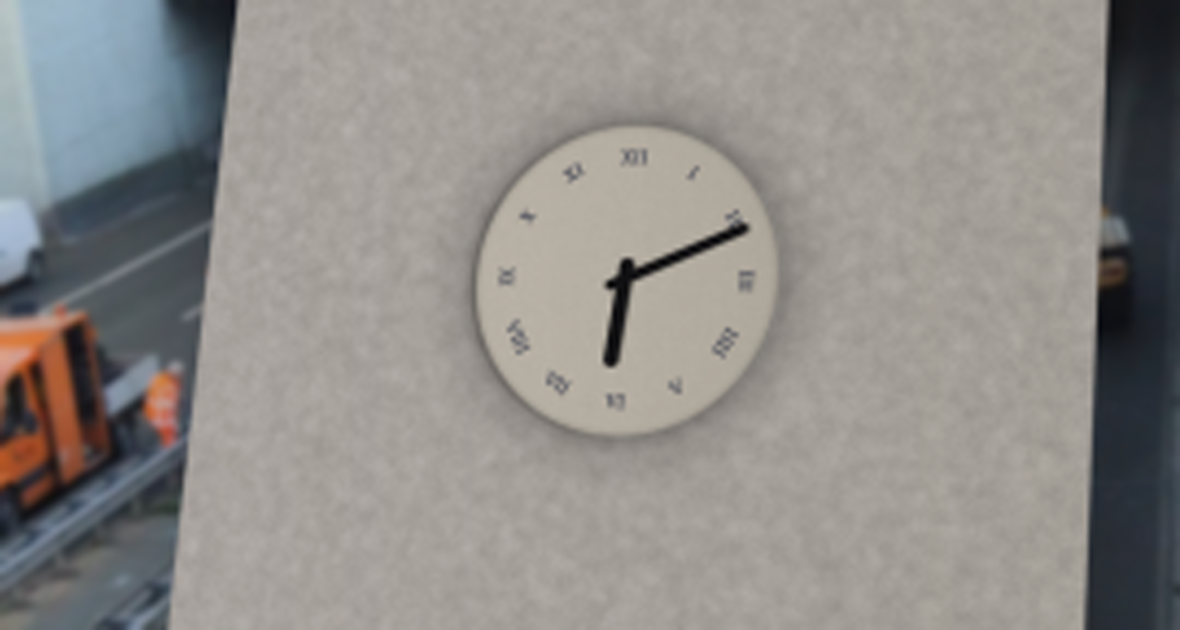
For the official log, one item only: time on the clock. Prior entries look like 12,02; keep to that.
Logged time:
6,11
